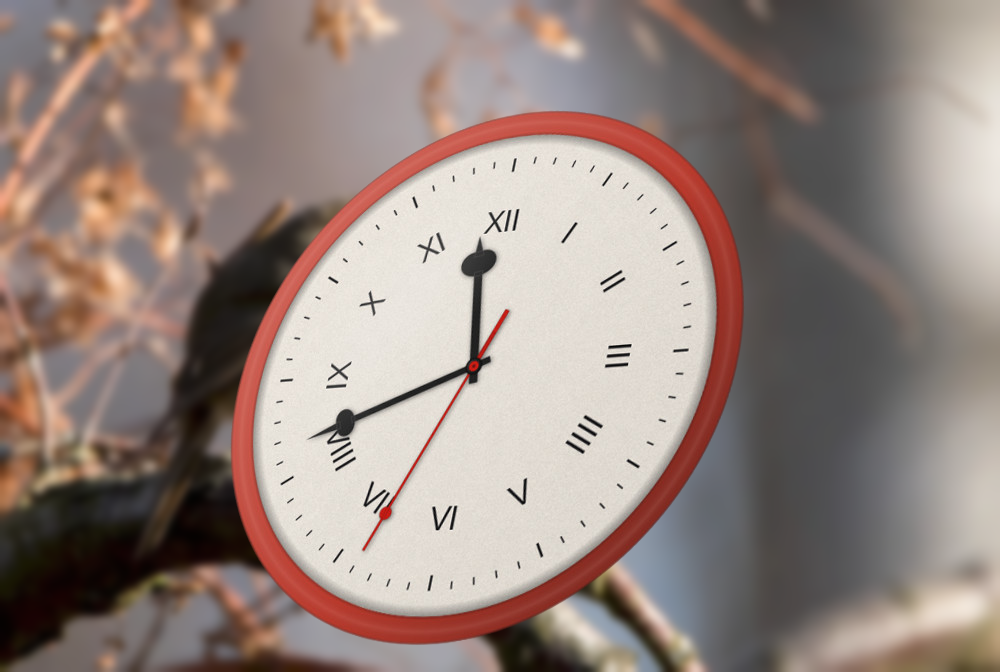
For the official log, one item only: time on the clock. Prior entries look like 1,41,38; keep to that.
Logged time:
11,41,34
